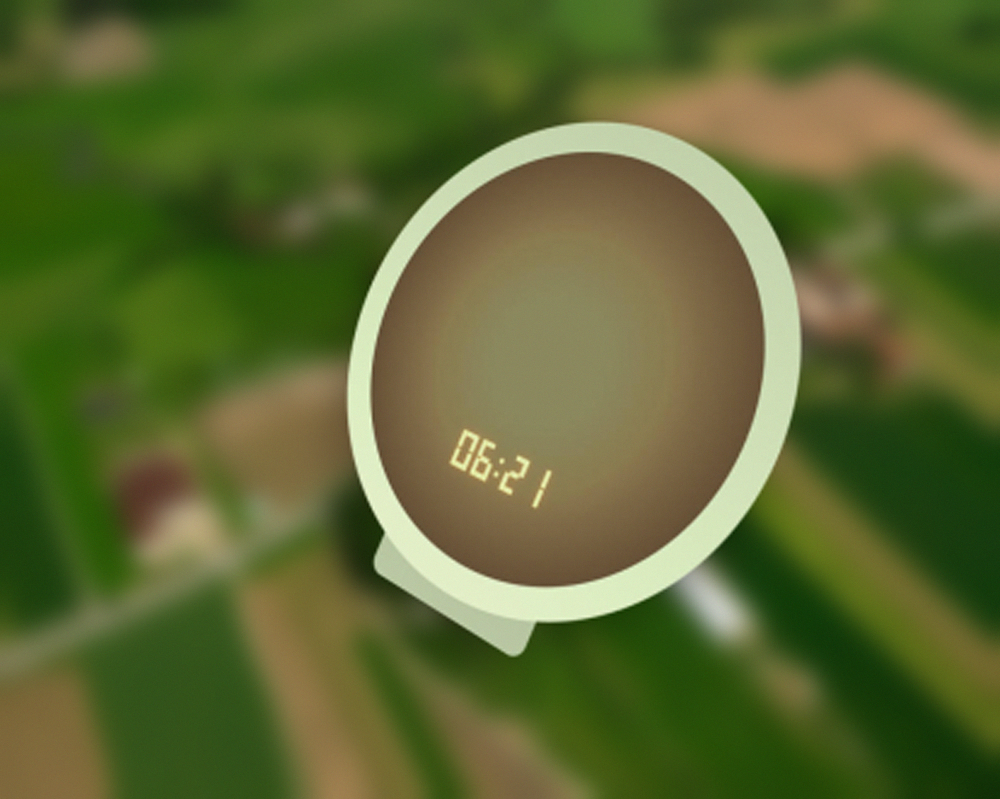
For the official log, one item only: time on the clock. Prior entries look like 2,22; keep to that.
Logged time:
6,21
